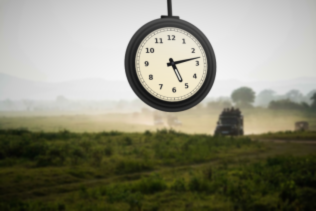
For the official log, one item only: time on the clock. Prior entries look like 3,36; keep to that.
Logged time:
5,13
